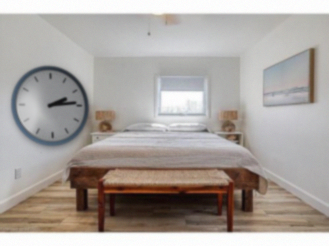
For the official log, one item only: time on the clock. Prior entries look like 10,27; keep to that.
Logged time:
2,14
